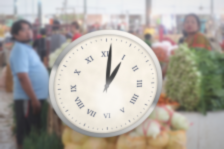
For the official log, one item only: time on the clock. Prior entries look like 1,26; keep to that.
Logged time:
1,01
